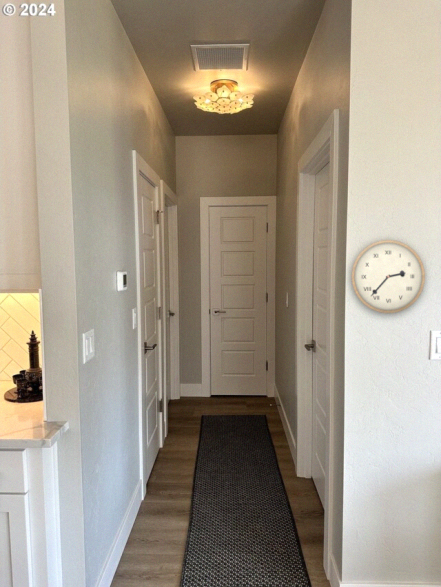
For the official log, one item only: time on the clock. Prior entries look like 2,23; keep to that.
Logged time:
2,37
